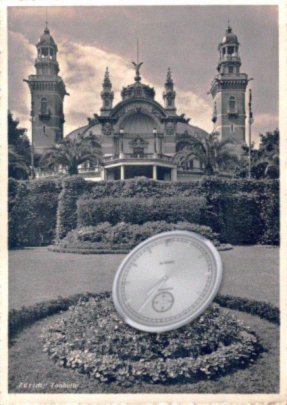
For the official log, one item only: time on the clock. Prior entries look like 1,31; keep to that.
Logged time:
7,36
